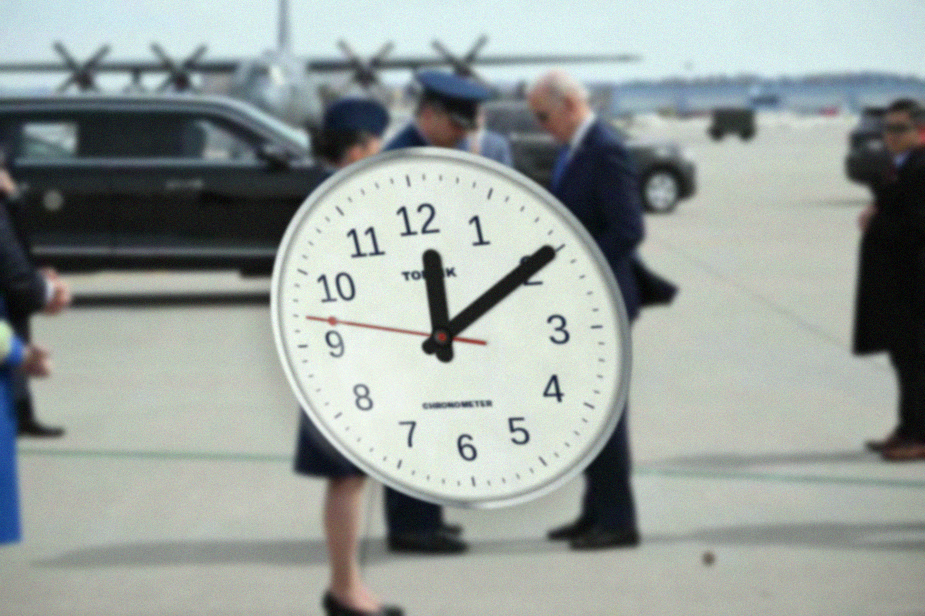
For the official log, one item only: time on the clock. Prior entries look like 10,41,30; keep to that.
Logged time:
12,09,47
